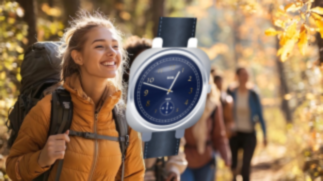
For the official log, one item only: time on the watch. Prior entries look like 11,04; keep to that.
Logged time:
12,48
